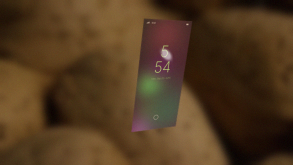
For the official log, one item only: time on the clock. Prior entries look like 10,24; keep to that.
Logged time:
5,54
